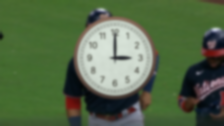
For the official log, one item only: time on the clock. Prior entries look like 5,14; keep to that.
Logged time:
3,00
